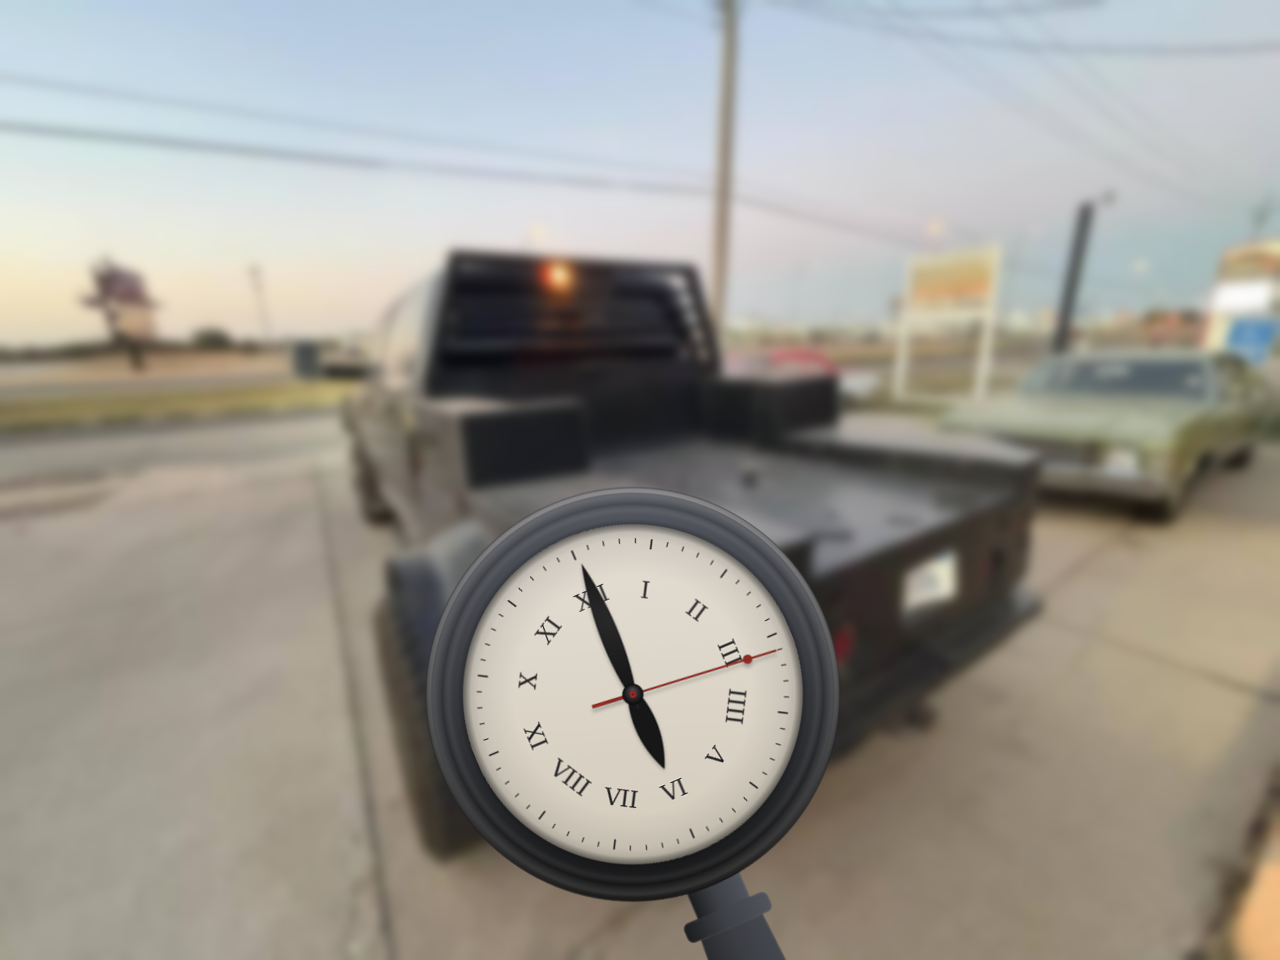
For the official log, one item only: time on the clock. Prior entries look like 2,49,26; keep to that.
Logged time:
6,00,16
